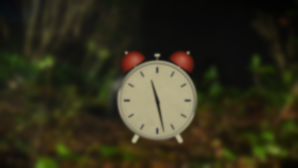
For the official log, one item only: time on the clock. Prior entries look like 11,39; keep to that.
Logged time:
11,28
